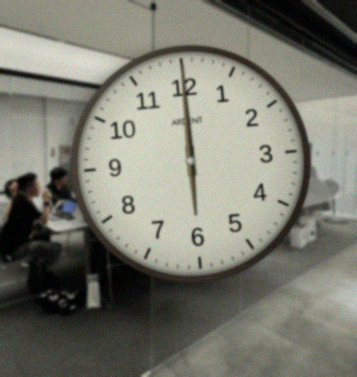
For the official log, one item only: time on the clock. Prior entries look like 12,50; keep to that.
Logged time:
6,00
